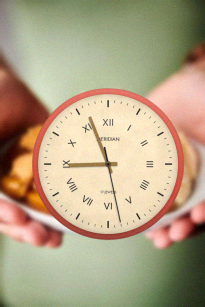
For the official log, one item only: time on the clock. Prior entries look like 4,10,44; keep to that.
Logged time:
8,56,28
